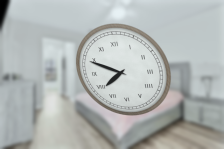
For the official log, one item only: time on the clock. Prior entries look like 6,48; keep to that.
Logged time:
7,49
